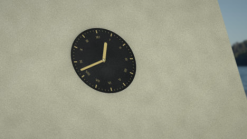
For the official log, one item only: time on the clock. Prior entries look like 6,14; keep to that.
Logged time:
12,42
